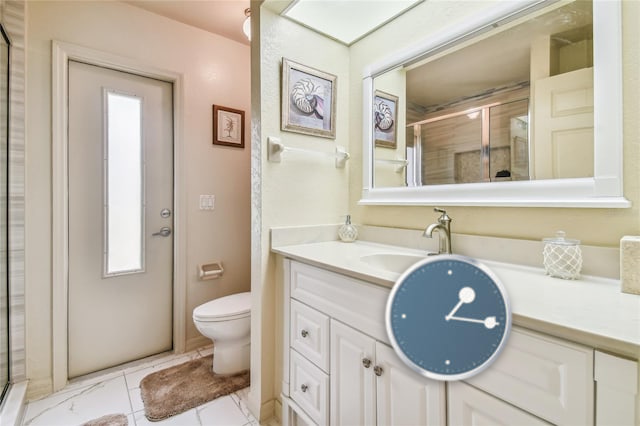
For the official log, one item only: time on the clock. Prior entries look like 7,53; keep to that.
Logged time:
1,16
